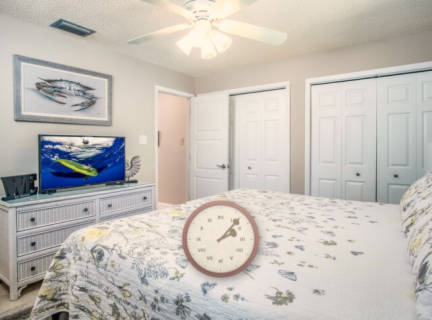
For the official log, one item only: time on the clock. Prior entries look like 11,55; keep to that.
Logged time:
2,07
